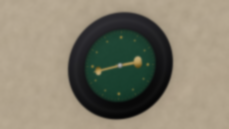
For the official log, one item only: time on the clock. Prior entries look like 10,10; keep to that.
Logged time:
2,43
